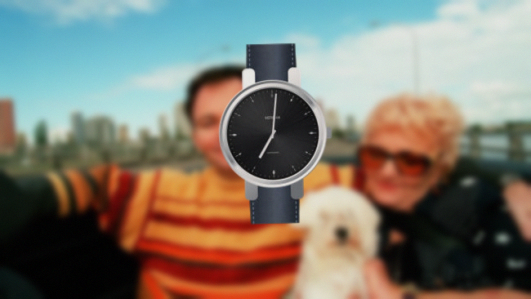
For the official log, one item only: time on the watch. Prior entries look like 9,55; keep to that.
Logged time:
7,01
